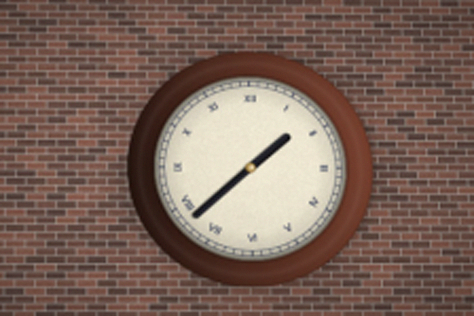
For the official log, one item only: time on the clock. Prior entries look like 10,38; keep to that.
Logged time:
1,38
